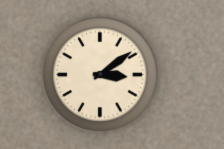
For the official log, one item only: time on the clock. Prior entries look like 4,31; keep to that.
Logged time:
3,09
